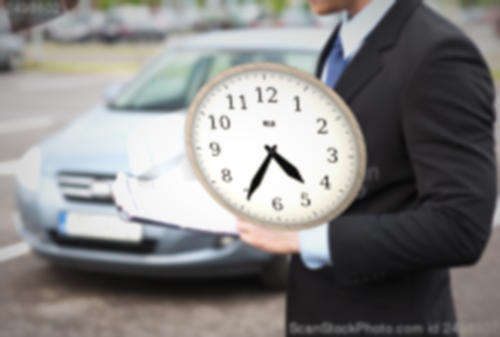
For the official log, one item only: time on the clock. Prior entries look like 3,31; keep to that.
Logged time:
4,35
